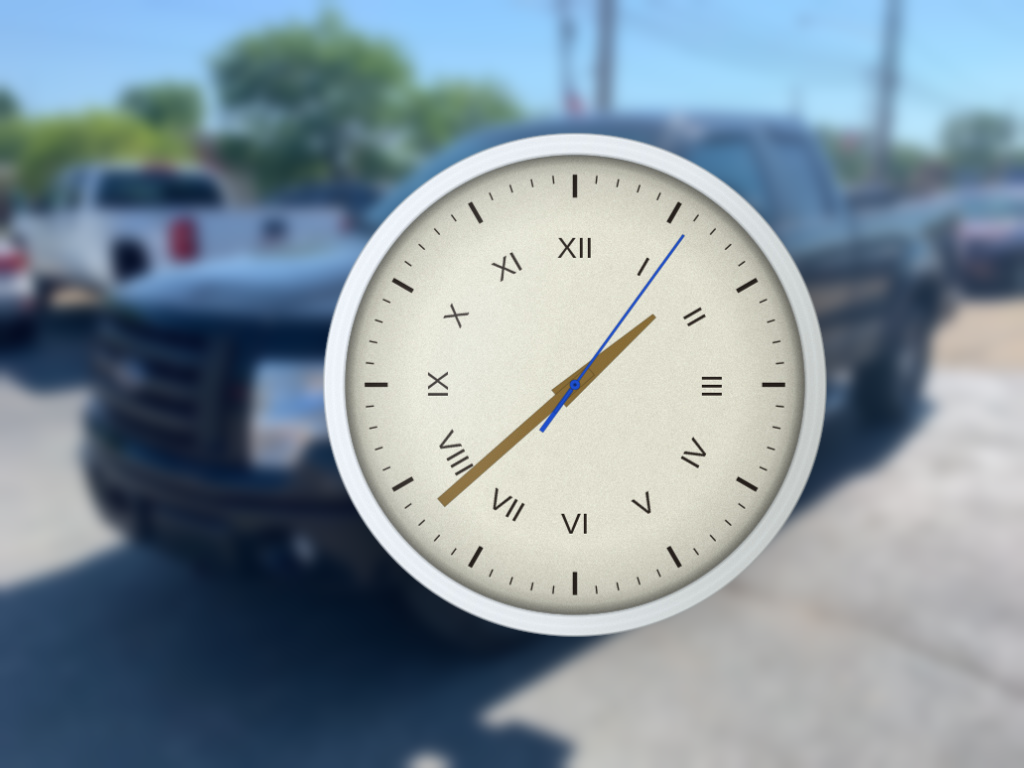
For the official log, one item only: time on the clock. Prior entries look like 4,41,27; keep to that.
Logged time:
1,38,06
